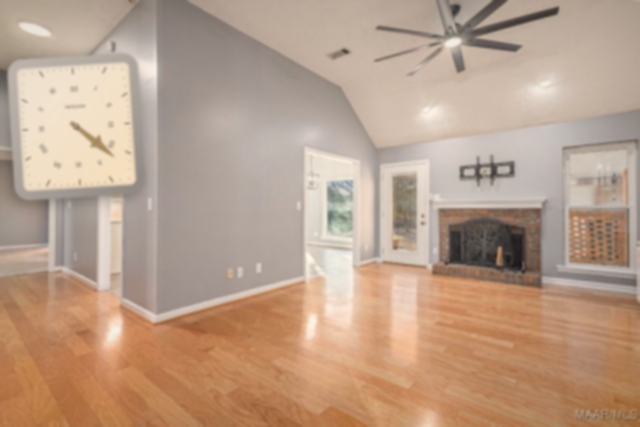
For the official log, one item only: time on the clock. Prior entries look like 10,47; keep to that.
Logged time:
4,22
